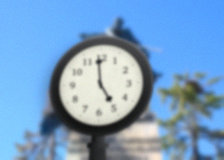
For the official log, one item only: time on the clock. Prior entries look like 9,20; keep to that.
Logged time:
4,59
